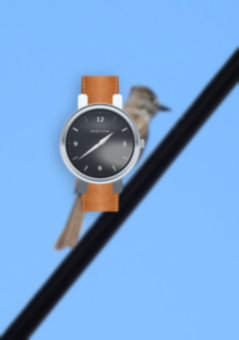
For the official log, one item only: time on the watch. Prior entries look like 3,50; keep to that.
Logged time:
1,39
